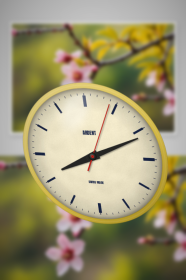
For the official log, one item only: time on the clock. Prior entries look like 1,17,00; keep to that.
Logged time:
8,11,04
